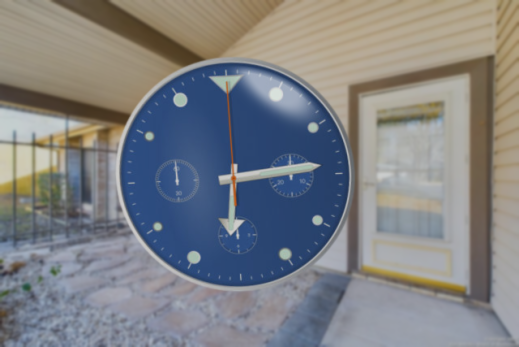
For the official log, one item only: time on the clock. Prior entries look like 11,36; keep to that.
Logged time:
6,14
